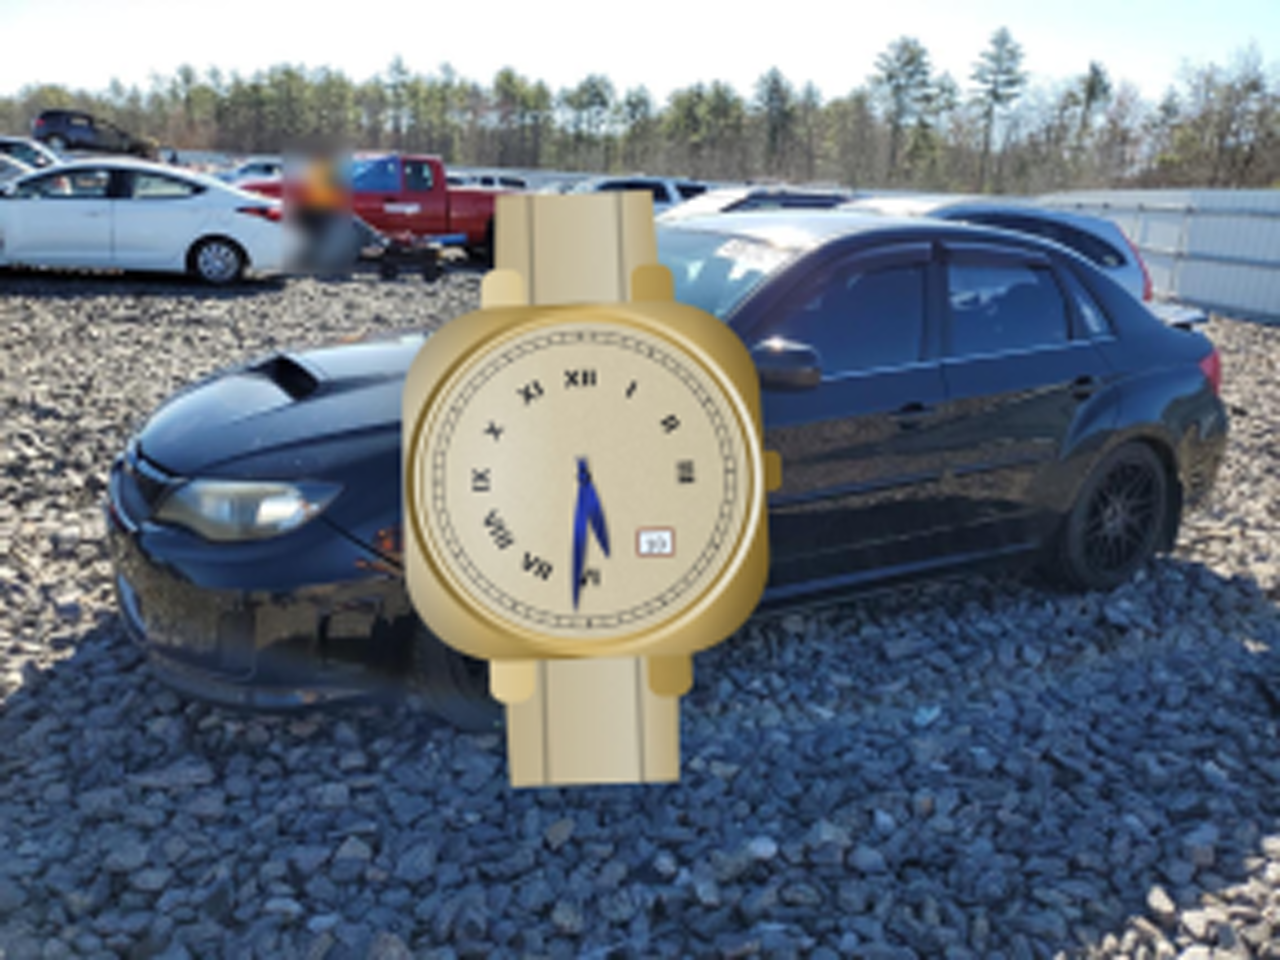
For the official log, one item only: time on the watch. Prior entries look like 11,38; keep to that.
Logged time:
5,31
